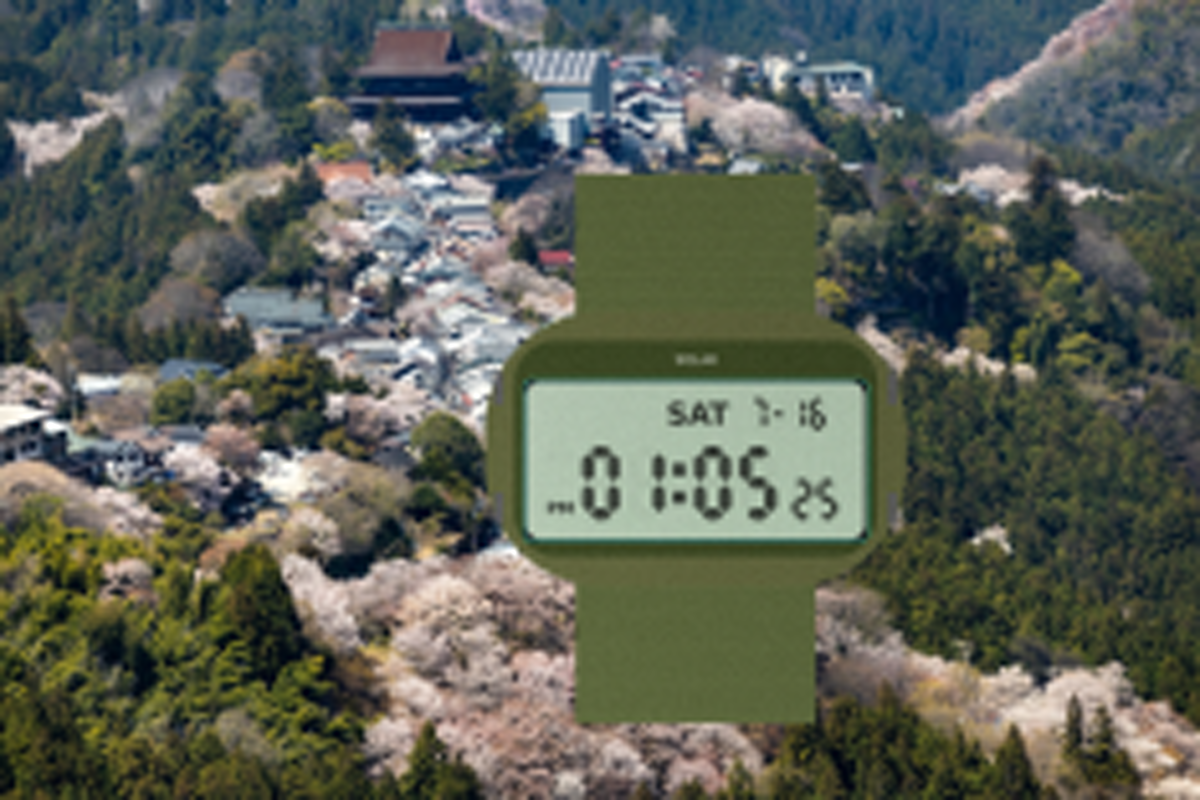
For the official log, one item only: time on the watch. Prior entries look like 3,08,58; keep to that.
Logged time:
1,05,25
